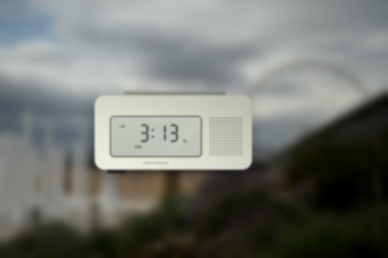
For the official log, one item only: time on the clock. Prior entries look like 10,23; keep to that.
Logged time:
3,13
